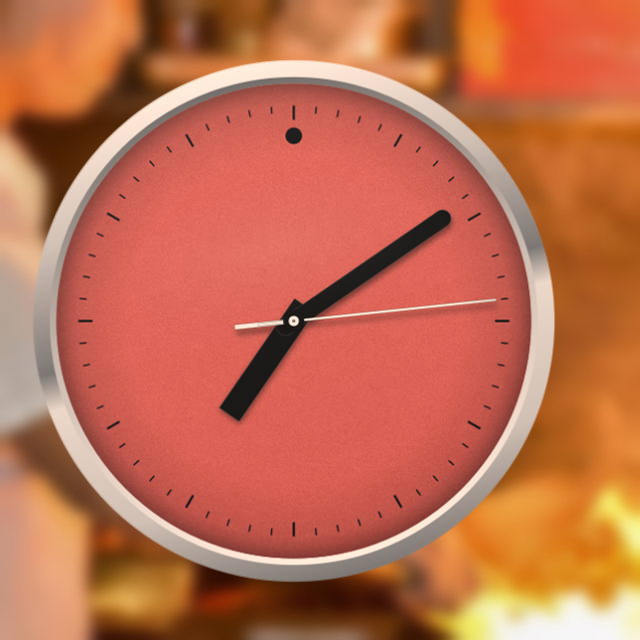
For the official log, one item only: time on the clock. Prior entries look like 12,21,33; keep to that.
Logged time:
7,09,14
